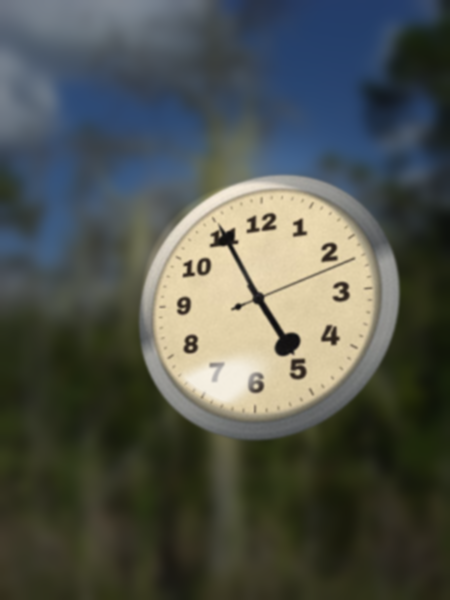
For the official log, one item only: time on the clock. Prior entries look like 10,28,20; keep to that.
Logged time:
4,55,12
